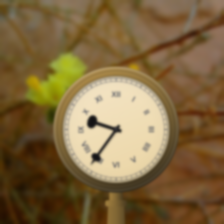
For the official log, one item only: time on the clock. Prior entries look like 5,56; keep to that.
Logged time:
9,36
